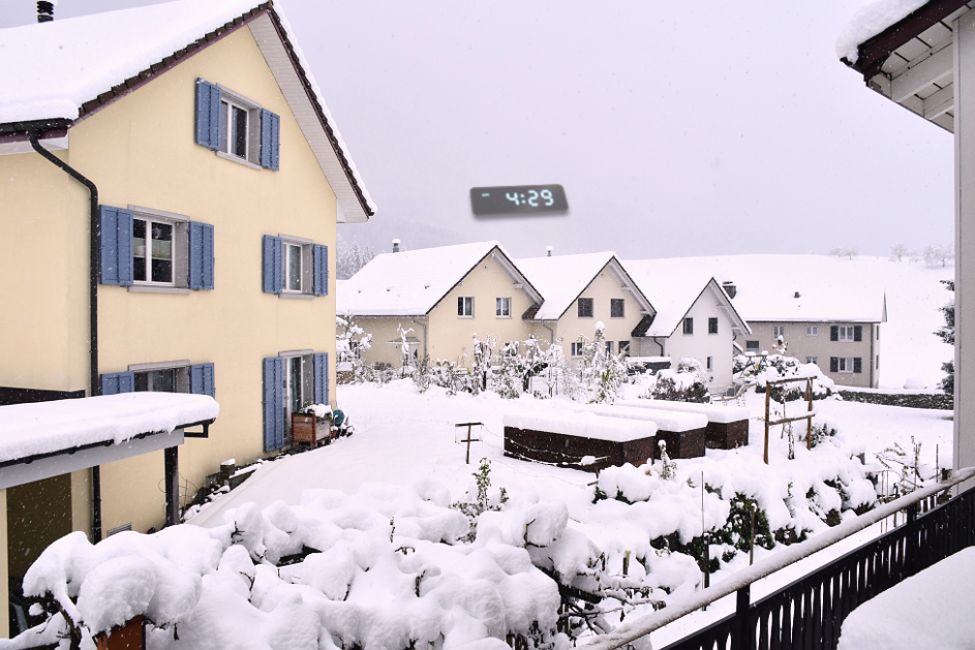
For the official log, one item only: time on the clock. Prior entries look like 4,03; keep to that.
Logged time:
4,29
